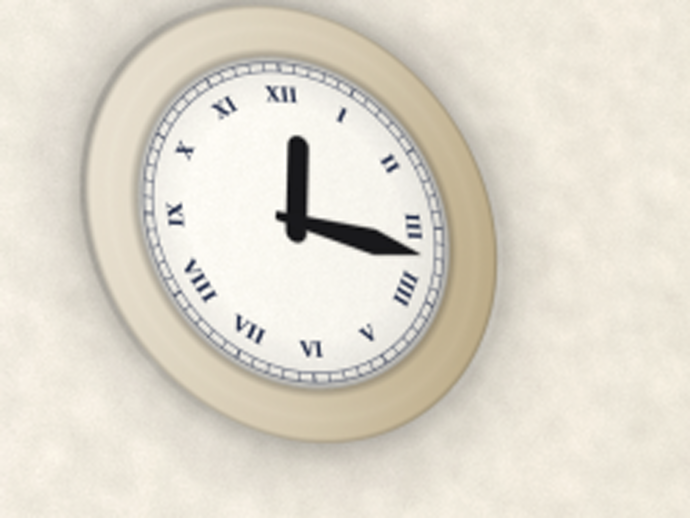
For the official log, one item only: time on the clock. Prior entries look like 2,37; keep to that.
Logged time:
12,17
